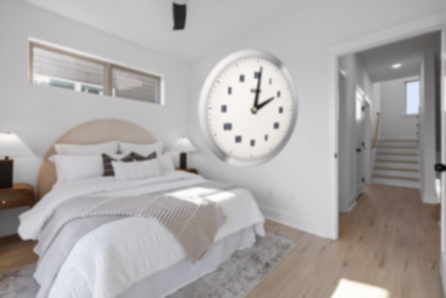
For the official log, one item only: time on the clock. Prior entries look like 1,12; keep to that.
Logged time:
2,01
